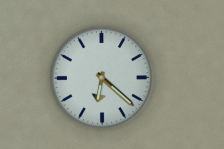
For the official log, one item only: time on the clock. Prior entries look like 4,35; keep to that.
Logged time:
6,22
